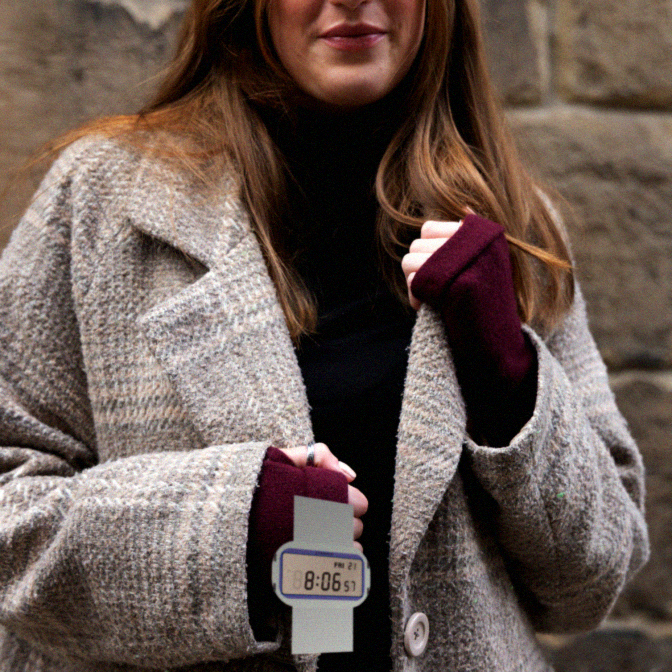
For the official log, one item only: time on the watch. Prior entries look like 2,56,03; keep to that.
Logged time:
8,06,57
